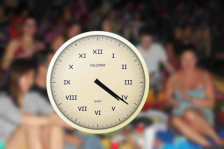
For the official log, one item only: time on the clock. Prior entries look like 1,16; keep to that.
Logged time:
4,21
